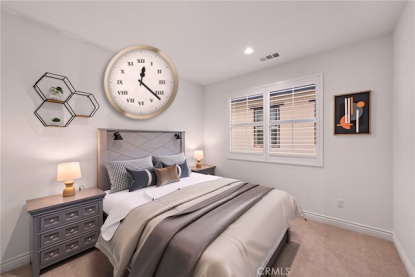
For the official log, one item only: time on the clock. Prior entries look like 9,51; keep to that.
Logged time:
12,22
